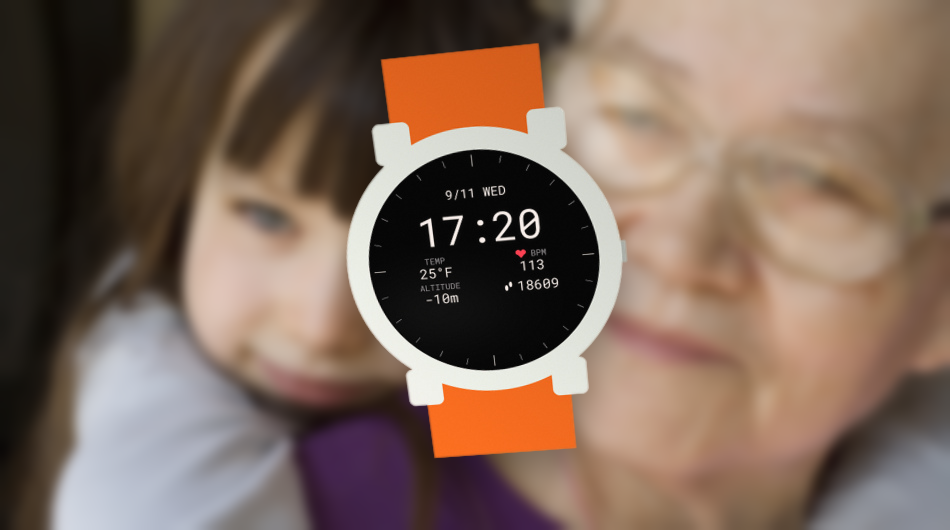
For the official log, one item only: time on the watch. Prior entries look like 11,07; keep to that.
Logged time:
17,20
